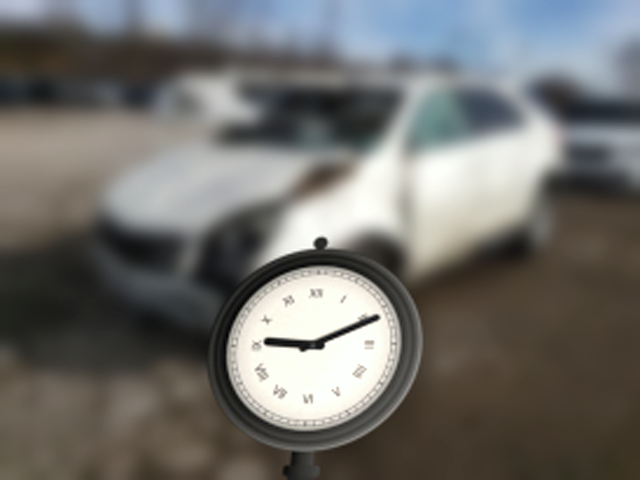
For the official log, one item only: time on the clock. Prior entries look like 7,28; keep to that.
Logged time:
9,11
